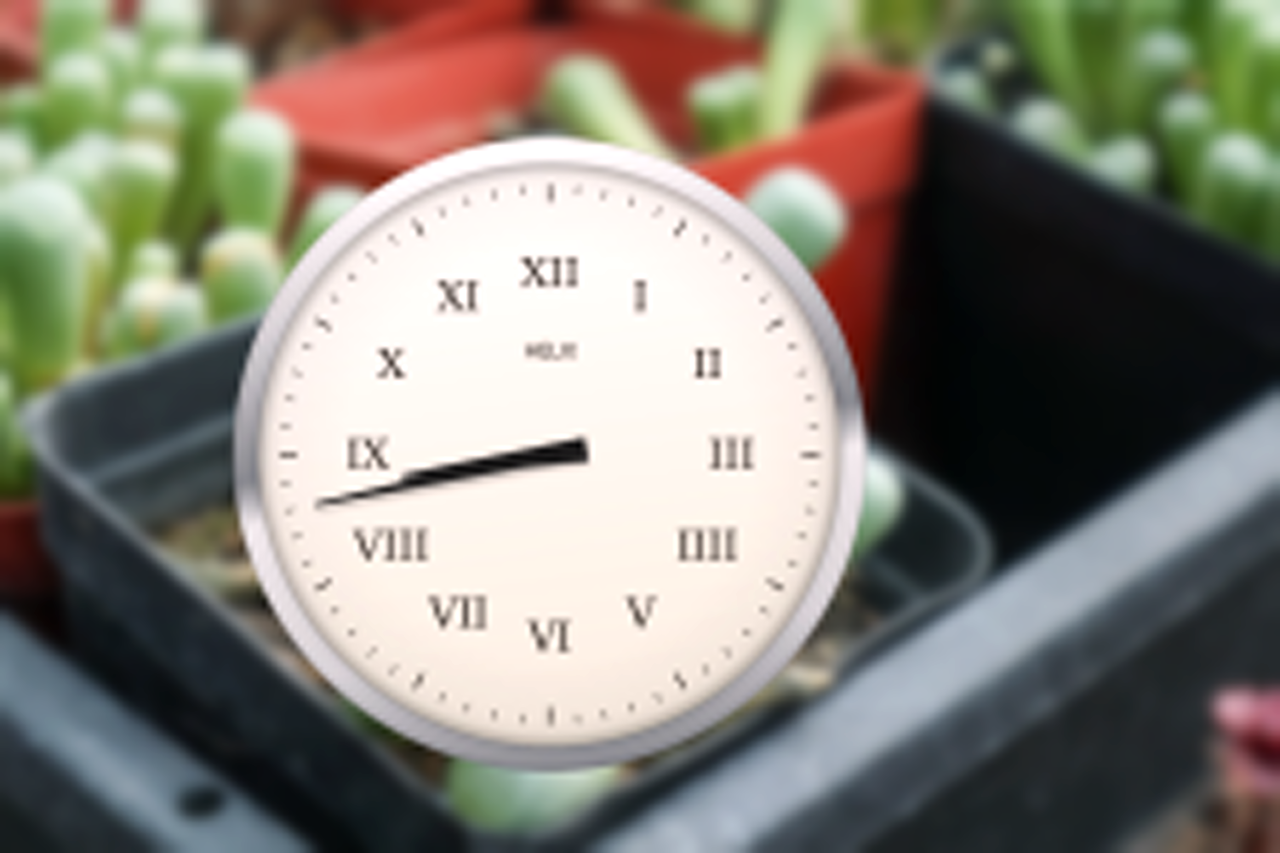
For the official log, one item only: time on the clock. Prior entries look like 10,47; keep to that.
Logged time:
8,43
